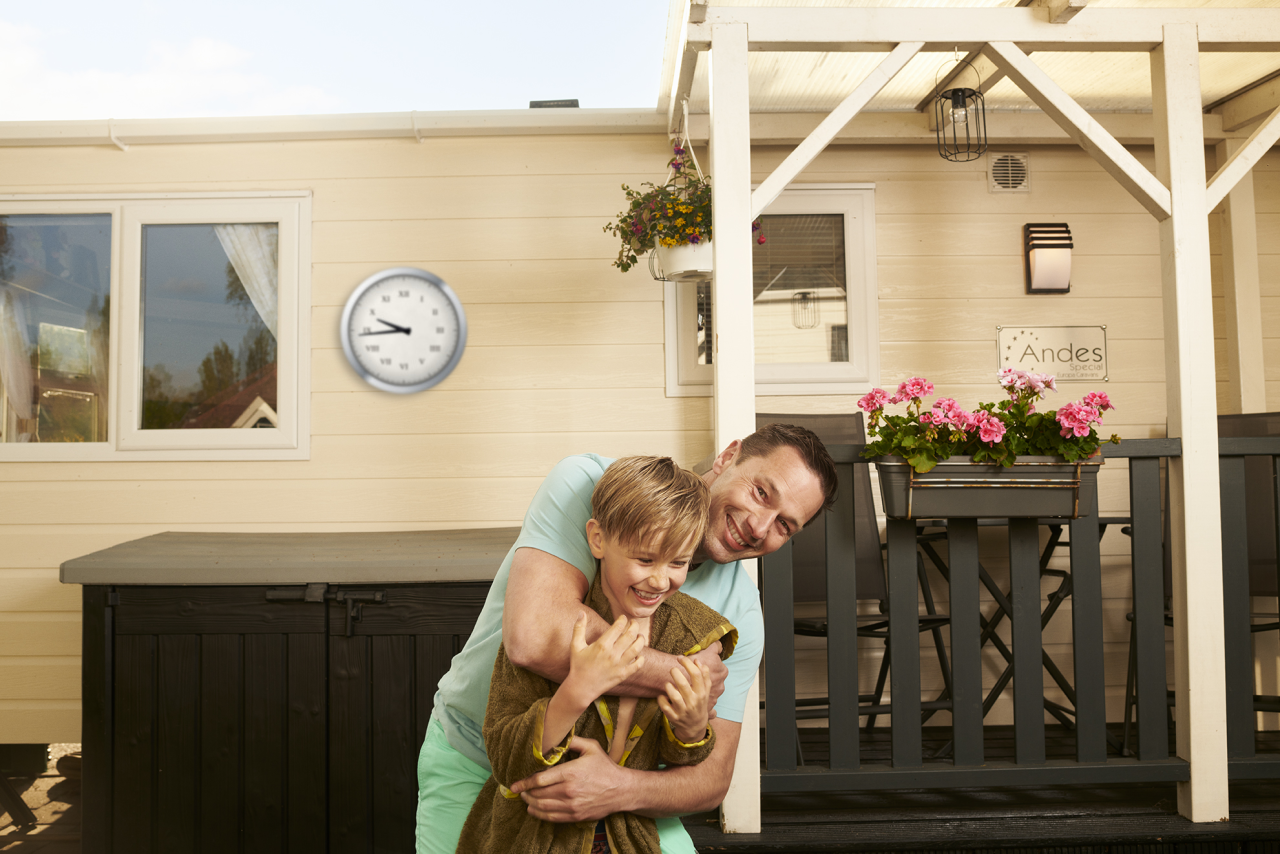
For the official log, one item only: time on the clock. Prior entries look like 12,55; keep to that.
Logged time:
9,44
